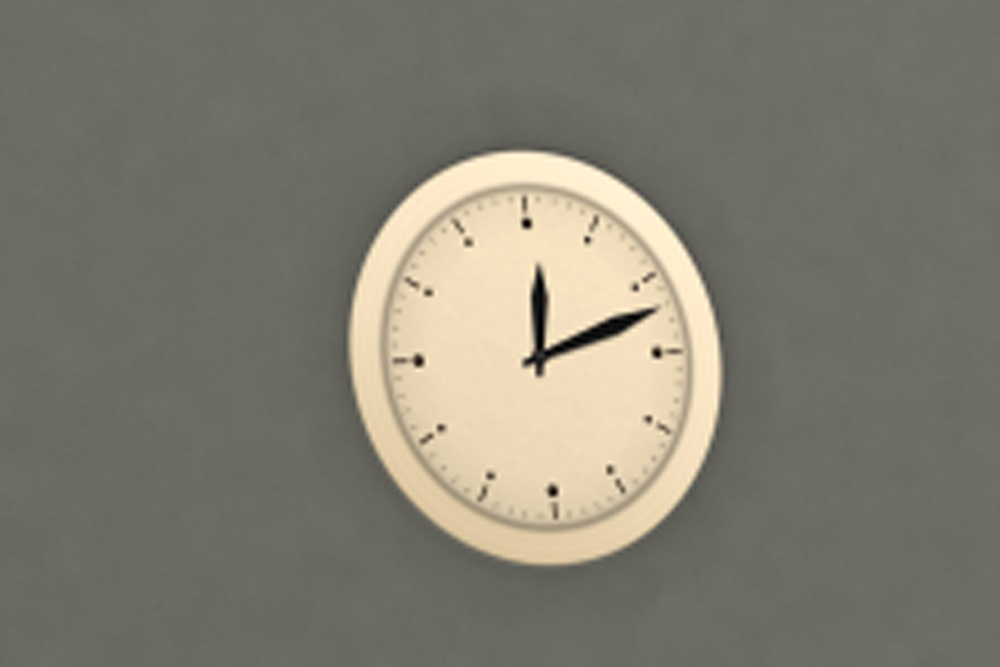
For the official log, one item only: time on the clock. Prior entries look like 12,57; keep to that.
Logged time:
12,12
